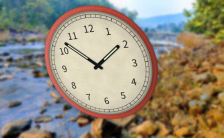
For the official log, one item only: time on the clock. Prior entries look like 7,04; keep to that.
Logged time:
1,52
